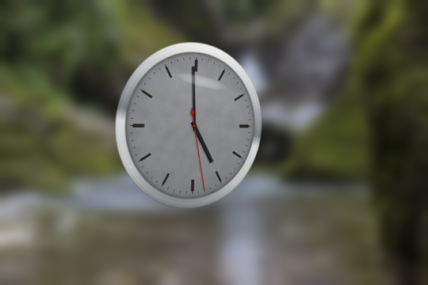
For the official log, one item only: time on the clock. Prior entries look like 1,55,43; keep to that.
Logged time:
4,59,28
